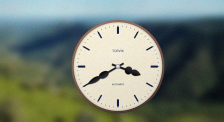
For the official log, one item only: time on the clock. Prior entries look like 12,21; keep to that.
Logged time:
3,40
